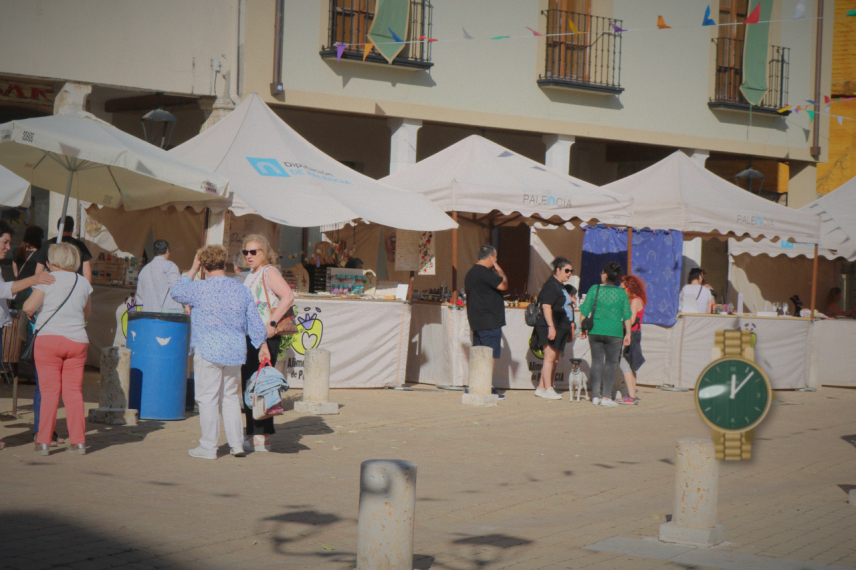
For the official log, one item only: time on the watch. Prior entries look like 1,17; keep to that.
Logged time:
12,07
